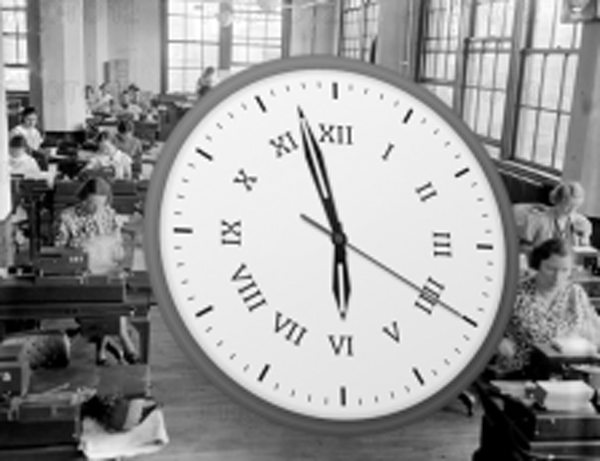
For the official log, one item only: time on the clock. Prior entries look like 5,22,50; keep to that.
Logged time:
5,57,20
